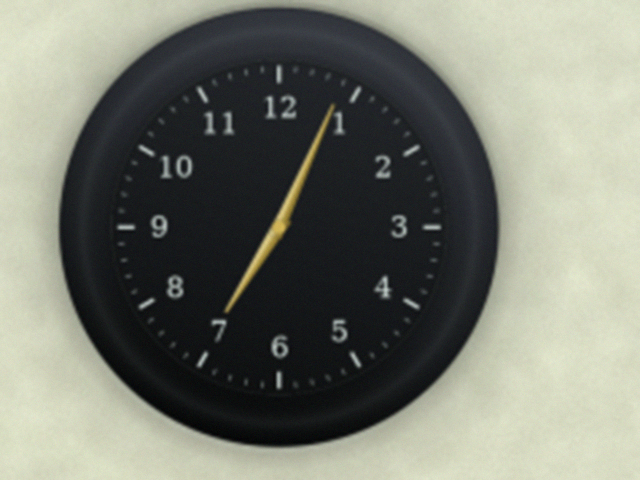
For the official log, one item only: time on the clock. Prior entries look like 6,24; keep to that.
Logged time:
7,04
